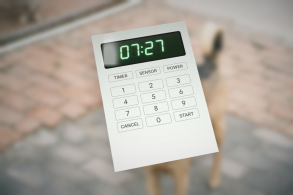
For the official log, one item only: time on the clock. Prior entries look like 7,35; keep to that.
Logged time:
7,27
